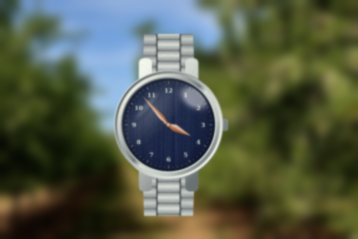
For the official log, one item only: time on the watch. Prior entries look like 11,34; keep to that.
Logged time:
3,53
